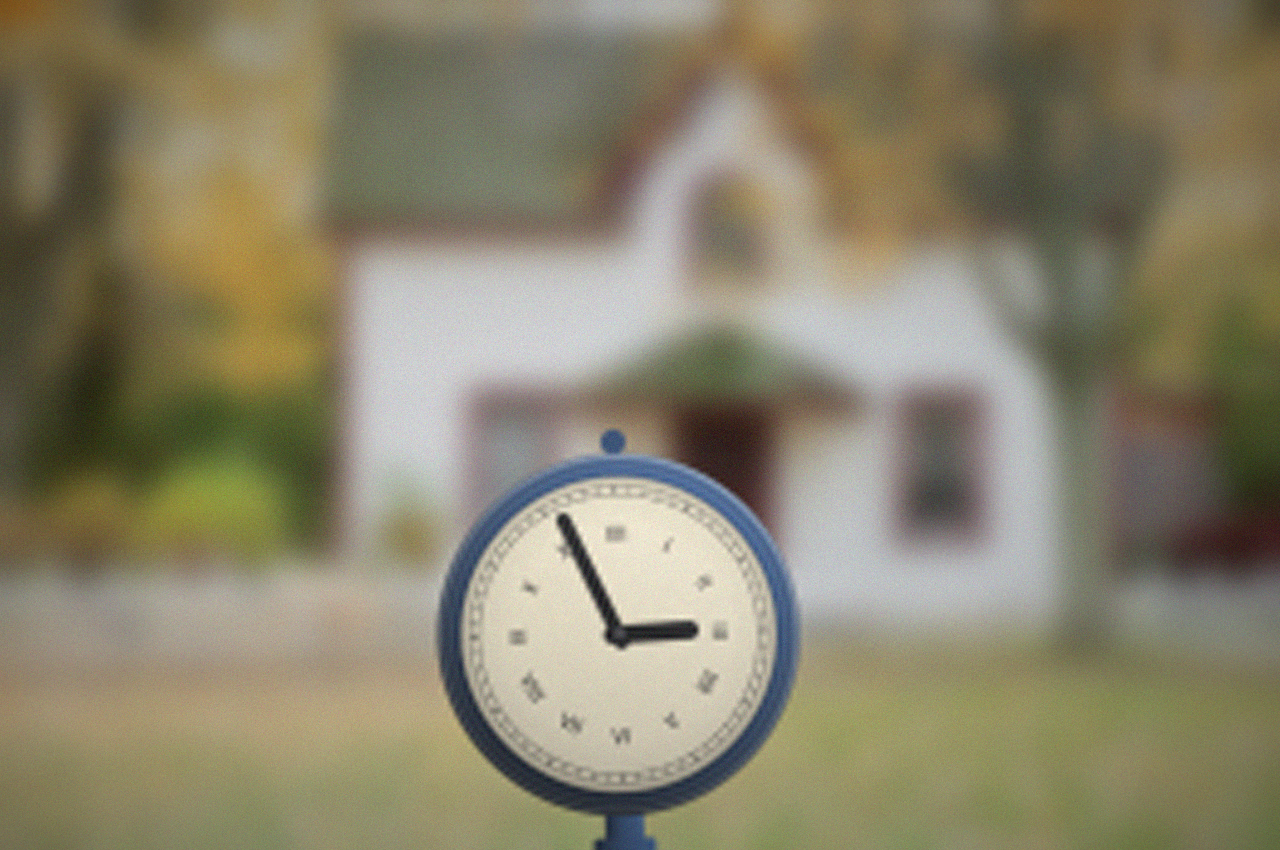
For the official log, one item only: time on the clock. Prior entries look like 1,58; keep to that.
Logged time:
2,56
